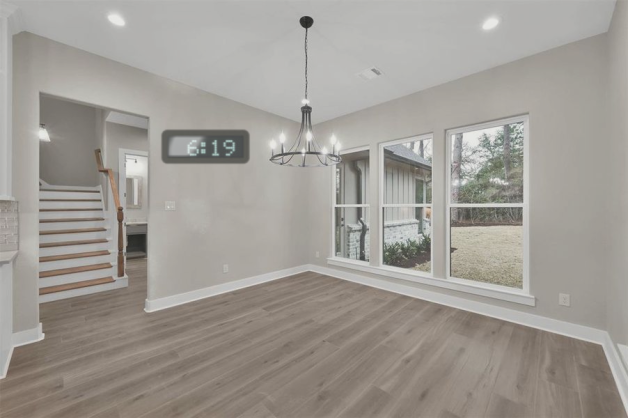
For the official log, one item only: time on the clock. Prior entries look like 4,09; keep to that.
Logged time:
6,19
